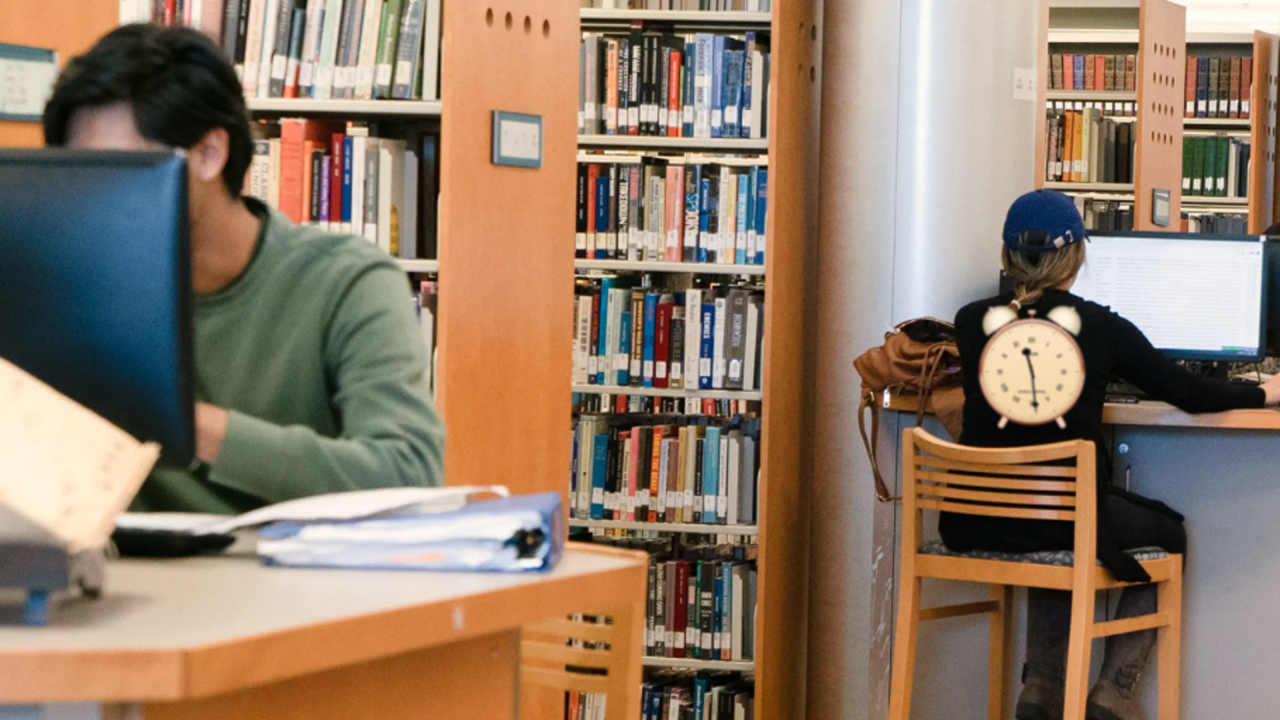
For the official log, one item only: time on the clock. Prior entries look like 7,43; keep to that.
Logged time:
11,29
